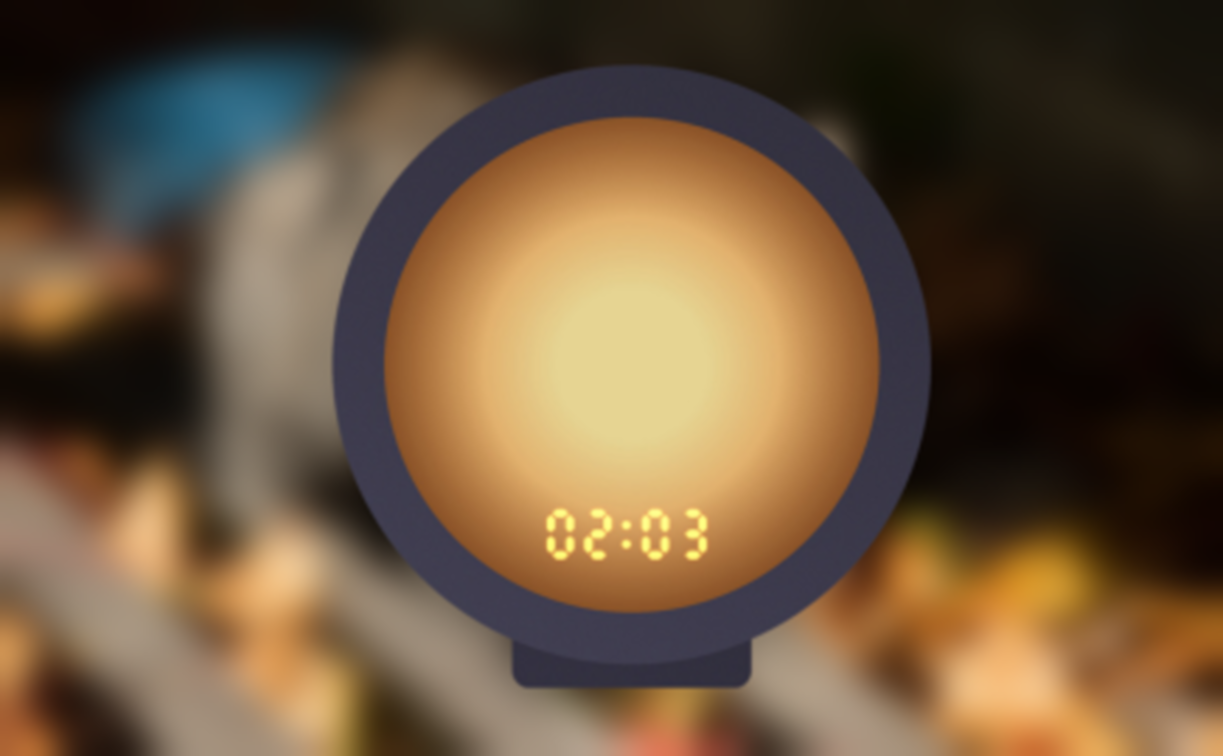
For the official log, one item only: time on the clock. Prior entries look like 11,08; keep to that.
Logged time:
2,03
